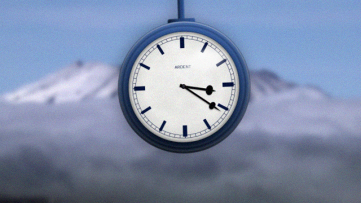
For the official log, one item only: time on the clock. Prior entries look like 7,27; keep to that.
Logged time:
3,21
